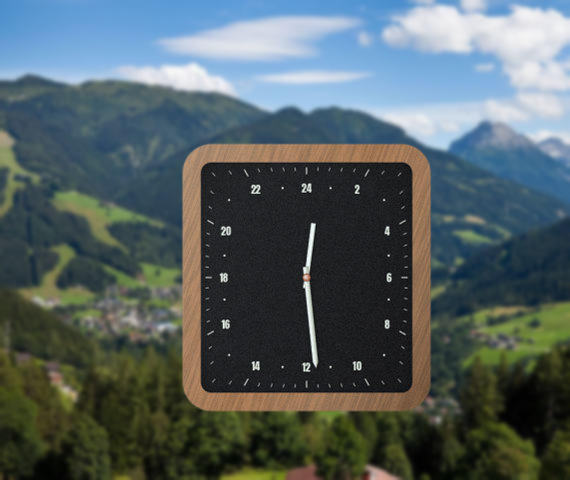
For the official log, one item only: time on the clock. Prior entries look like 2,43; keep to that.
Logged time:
0,29
